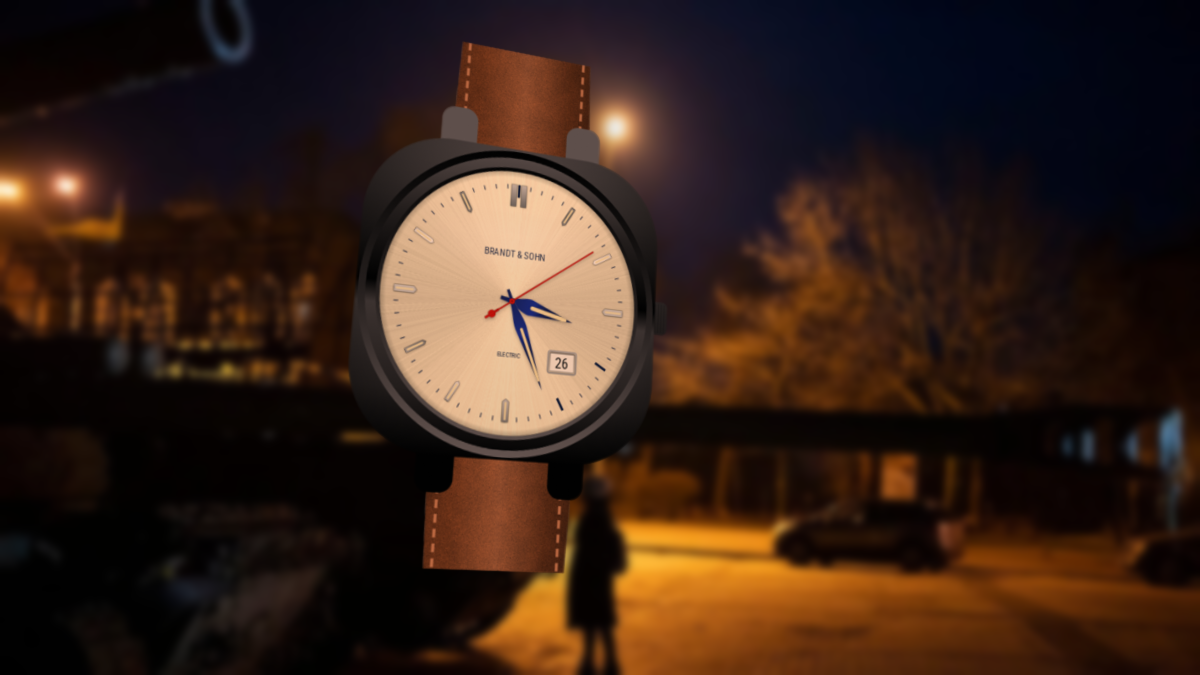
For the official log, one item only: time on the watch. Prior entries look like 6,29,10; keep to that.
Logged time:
3,26,09
